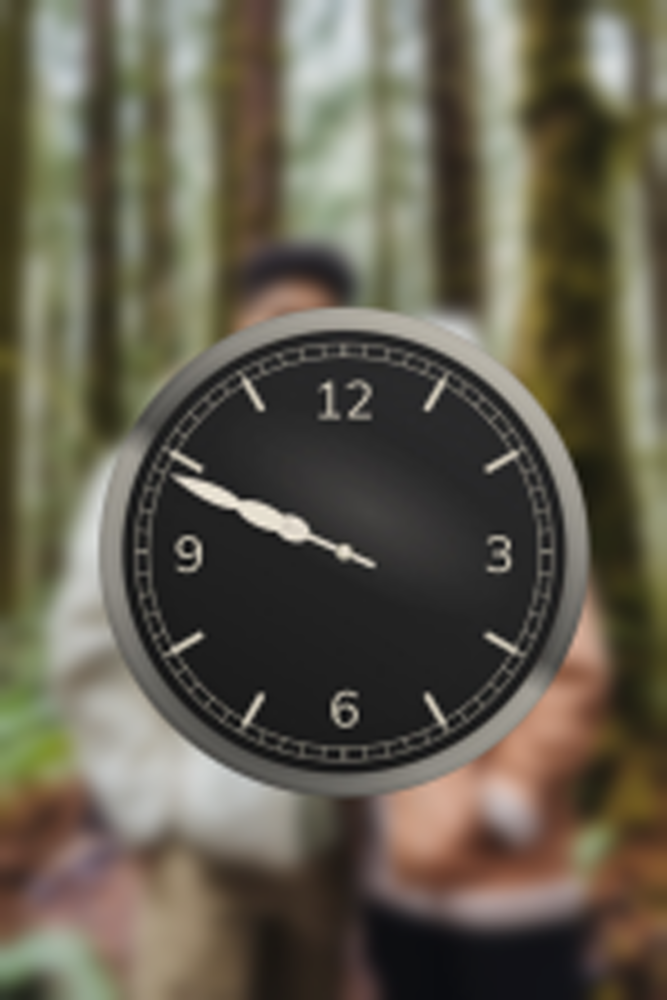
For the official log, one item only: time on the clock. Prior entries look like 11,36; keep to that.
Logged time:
9,49
